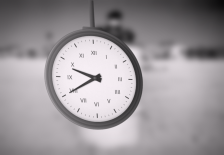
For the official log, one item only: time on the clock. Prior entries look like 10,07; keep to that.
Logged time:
9,40
